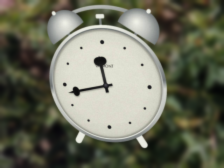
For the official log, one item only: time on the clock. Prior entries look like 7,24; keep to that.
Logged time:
11,43
